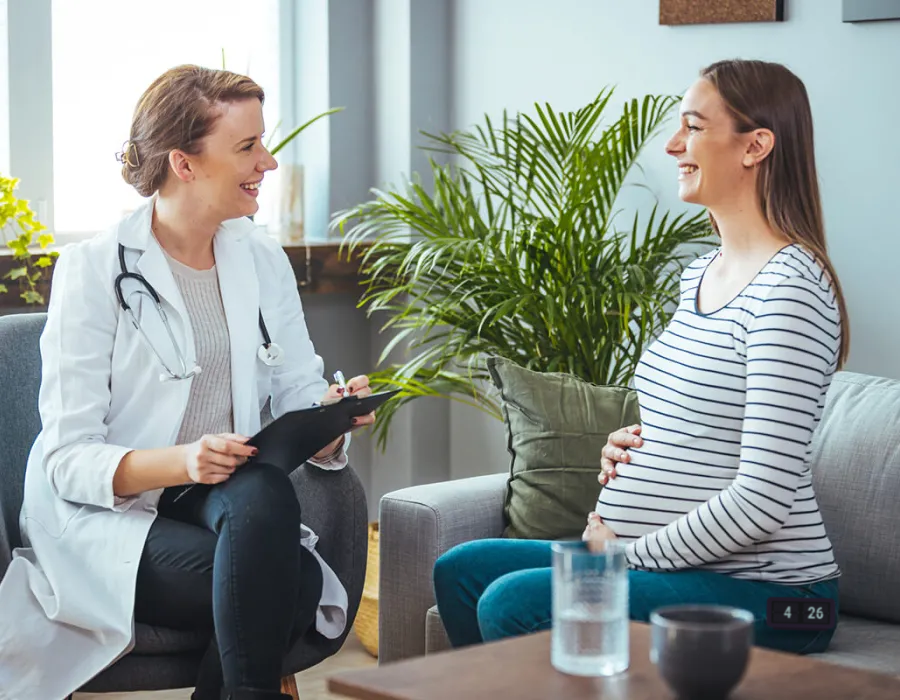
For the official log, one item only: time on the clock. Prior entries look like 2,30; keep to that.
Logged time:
4,26
